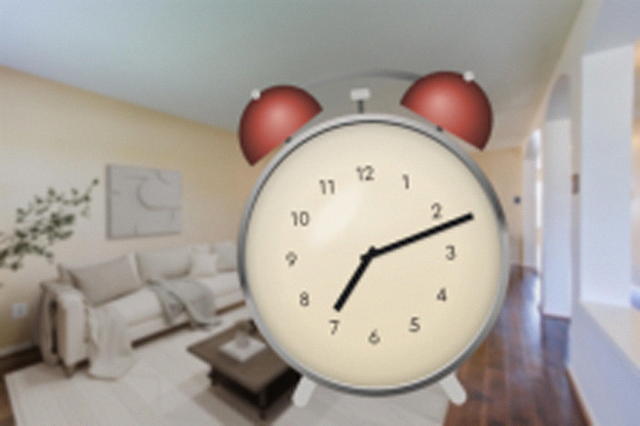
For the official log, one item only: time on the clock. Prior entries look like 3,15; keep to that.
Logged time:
7,12
